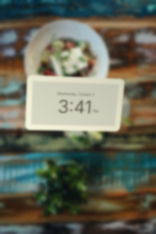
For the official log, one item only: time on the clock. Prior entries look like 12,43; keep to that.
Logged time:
3,41
